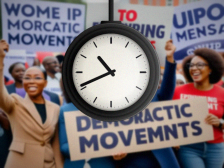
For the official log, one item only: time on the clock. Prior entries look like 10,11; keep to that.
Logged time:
10,41
